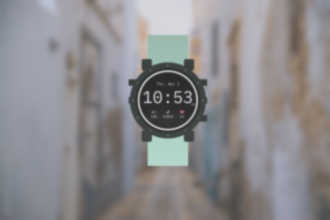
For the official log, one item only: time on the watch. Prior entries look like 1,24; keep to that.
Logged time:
10,53
